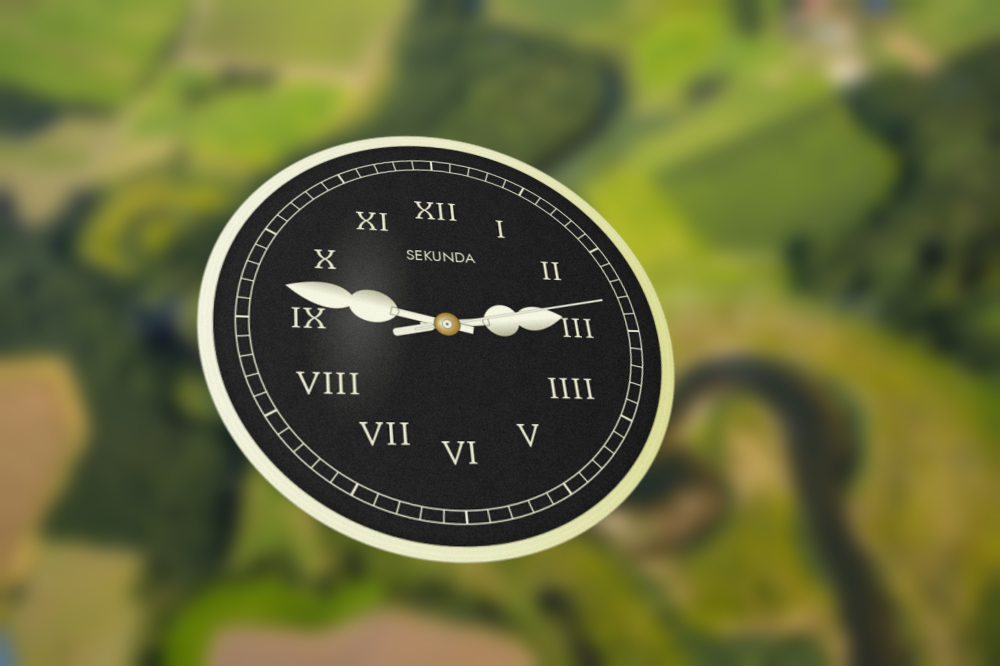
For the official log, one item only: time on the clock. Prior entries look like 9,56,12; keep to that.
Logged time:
2,47,13
